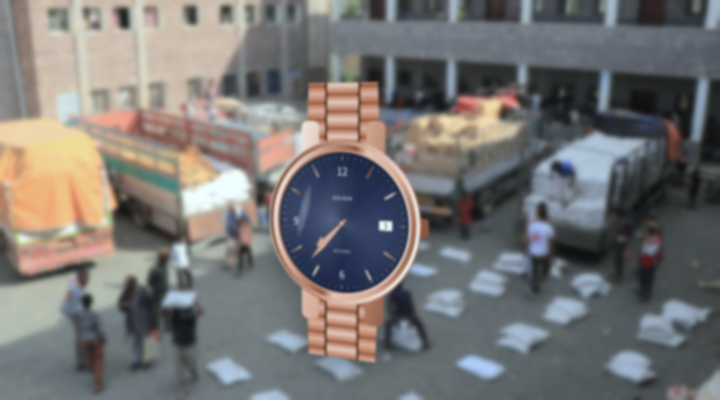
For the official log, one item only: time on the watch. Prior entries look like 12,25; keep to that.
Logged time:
7,37
